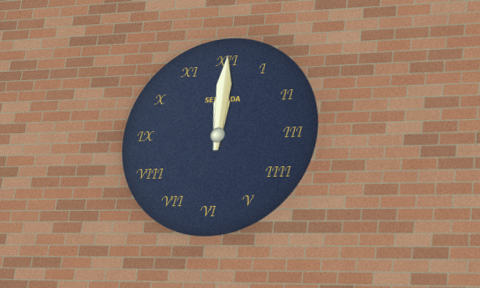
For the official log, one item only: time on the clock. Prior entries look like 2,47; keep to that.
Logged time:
12,00
